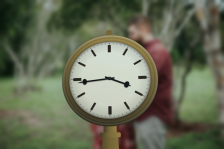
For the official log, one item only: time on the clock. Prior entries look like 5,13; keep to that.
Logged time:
3,44
